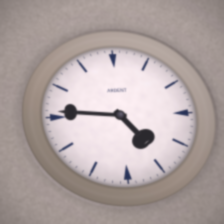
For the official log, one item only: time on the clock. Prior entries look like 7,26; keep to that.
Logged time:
4,46
